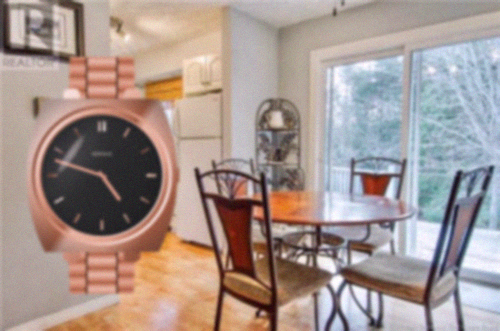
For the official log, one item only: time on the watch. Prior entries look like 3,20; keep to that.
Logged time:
4,48
